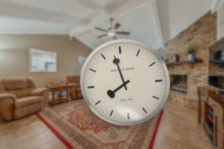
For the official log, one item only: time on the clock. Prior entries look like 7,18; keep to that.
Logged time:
7,58
